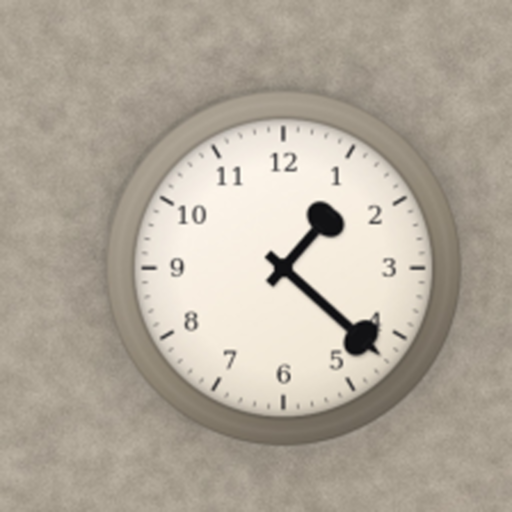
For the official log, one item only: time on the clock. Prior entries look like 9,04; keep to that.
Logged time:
1,22
